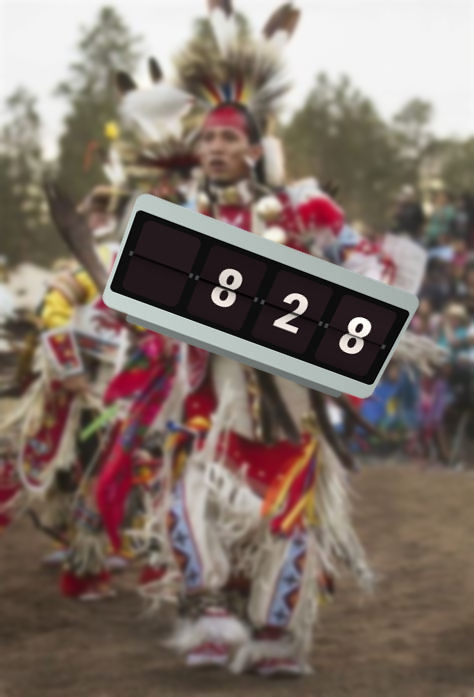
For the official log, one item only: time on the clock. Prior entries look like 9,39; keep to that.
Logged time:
8,28
